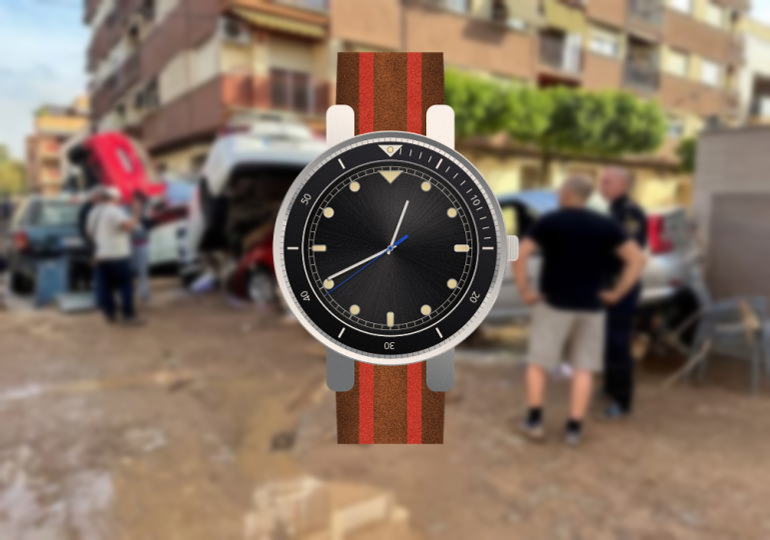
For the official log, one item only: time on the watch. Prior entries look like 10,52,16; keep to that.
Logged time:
12,40,39
